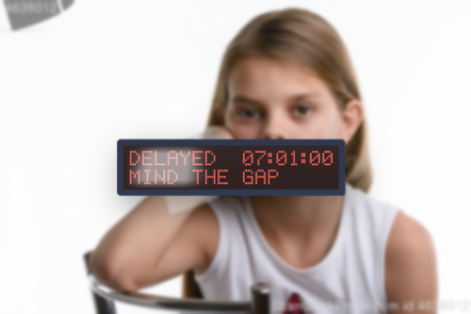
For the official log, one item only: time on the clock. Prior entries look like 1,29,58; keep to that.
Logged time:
7,01,00
